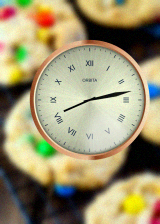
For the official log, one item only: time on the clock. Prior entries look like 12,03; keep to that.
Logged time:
8,13
